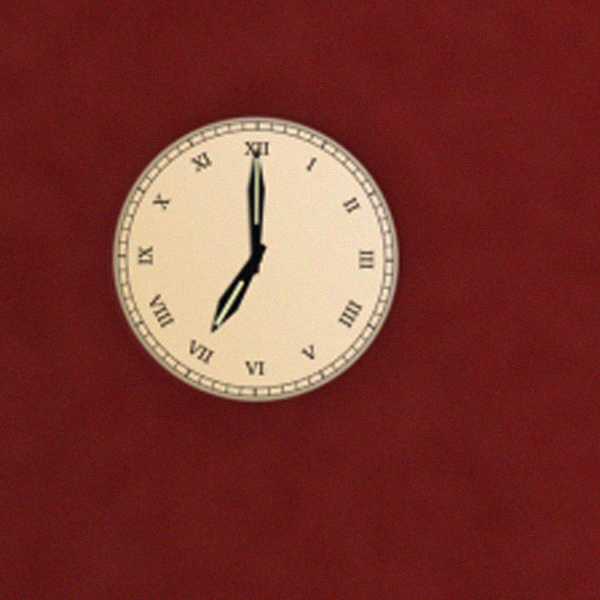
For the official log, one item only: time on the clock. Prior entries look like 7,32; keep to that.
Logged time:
7,00
